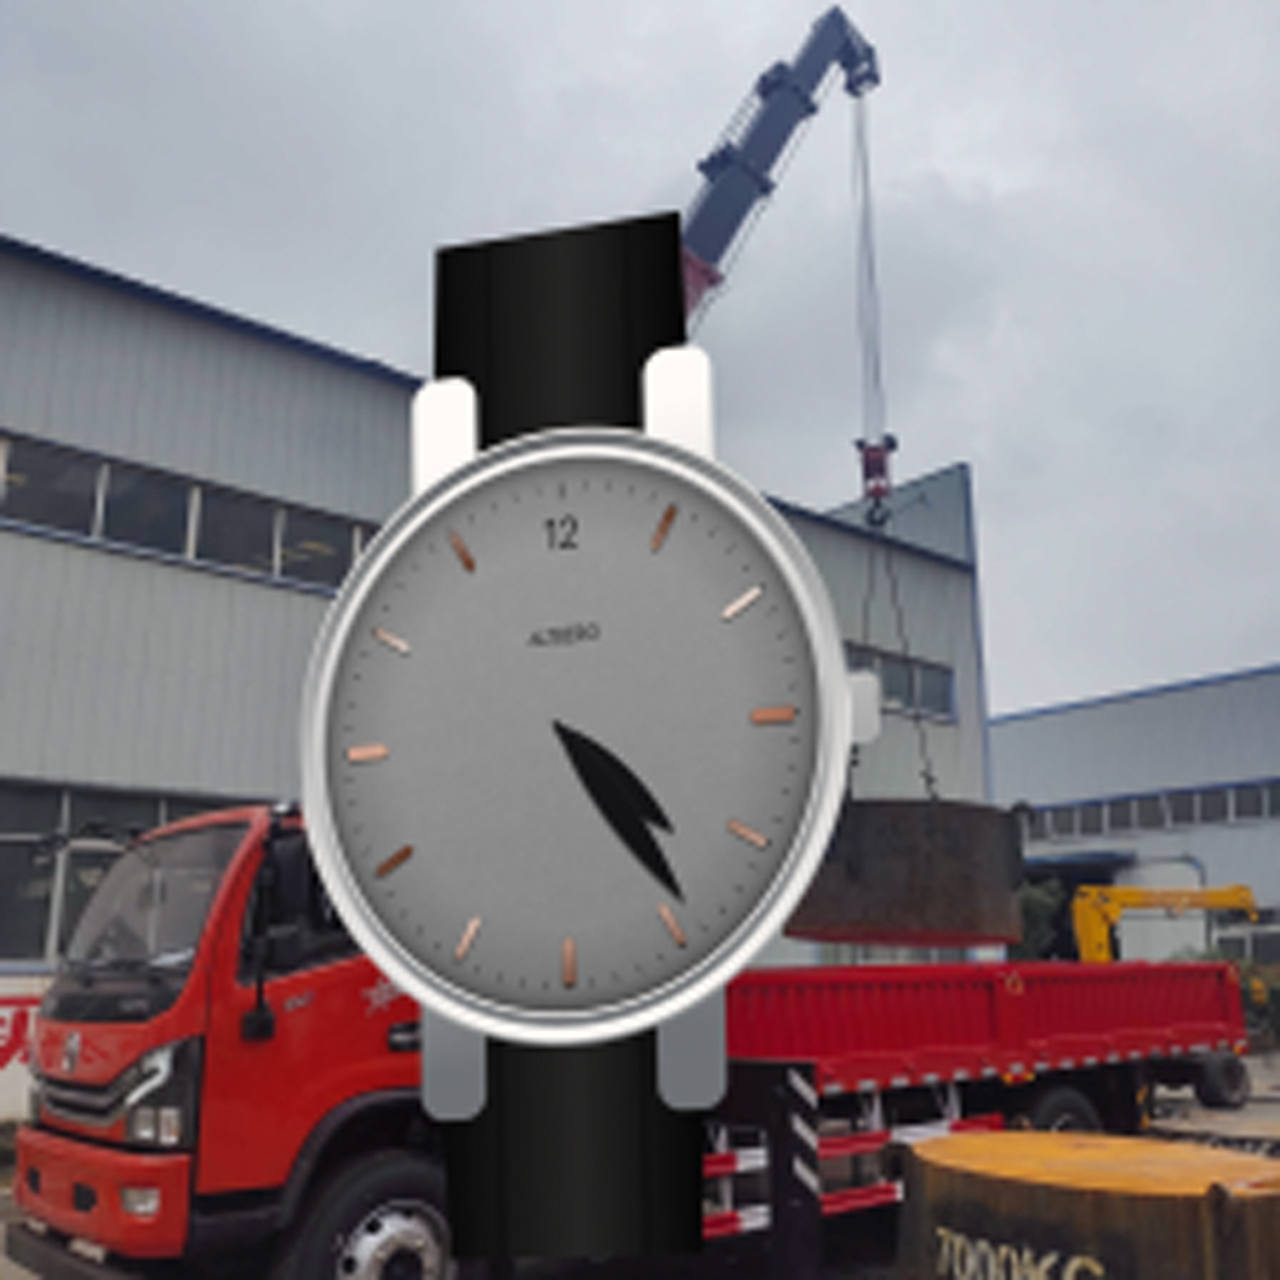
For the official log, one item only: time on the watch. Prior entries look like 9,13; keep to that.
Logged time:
4,24
